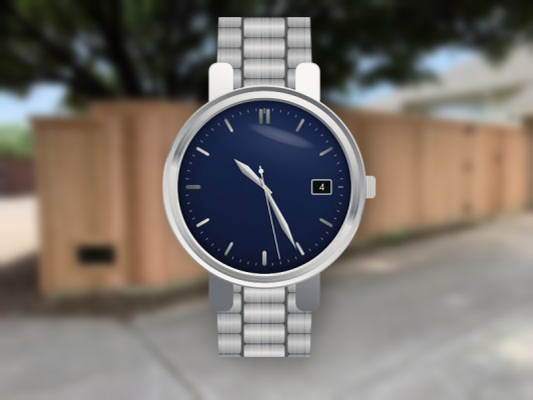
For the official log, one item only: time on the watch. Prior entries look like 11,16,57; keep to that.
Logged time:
10,25,28
